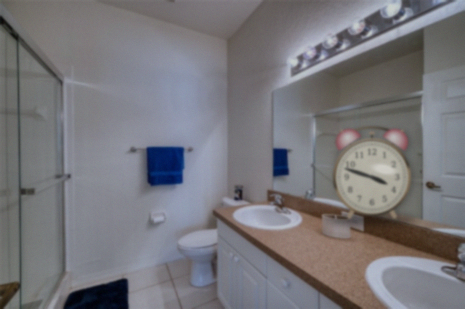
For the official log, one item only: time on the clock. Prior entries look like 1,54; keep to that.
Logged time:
3,48
